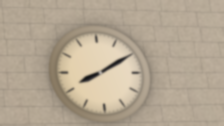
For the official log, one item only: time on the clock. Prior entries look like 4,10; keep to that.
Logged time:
8,10
